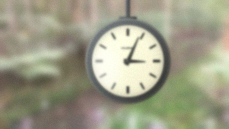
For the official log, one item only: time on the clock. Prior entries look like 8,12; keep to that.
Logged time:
3,04
